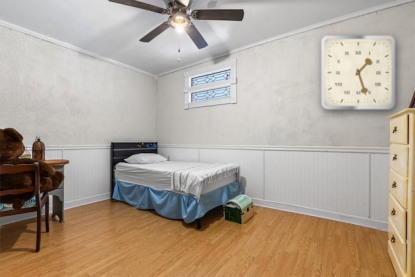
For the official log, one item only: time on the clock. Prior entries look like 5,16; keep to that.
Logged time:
1,27
